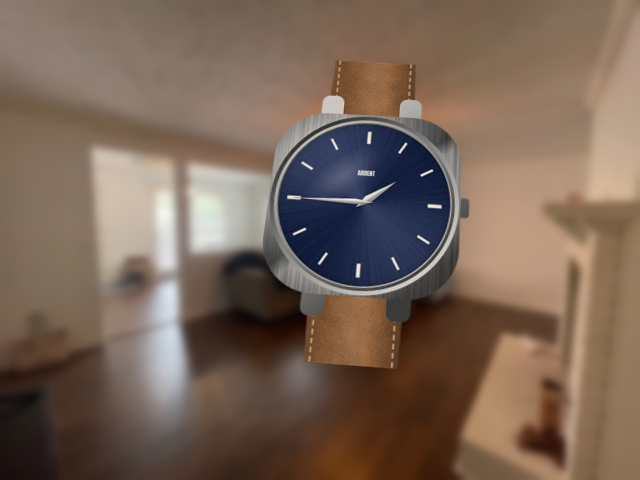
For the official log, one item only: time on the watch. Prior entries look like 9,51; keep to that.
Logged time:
1,45
